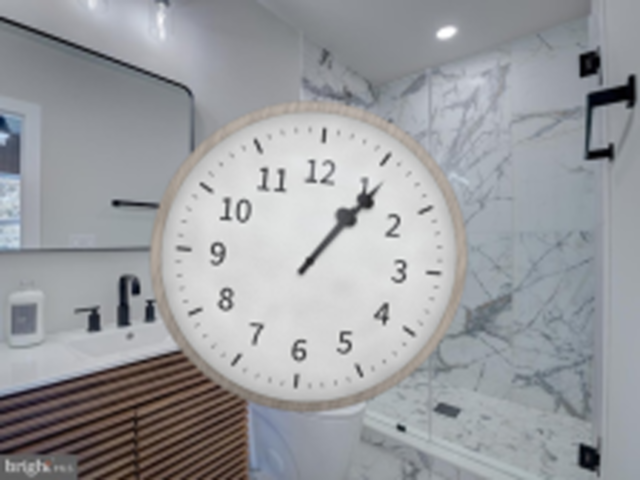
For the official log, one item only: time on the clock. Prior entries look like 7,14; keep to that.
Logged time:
1,06
